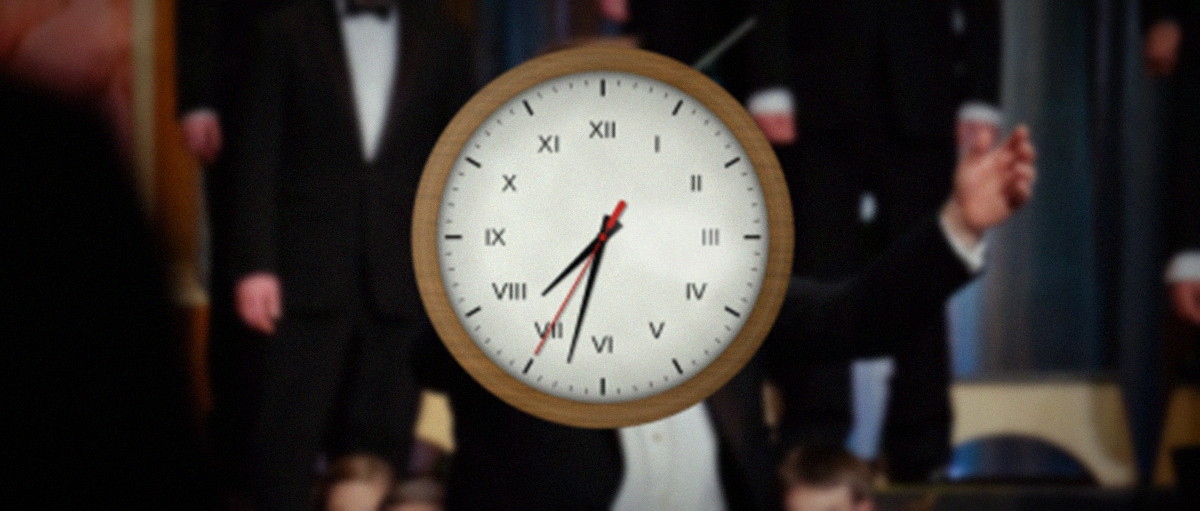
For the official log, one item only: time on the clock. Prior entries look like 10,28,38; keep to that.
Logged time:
7,32,35
